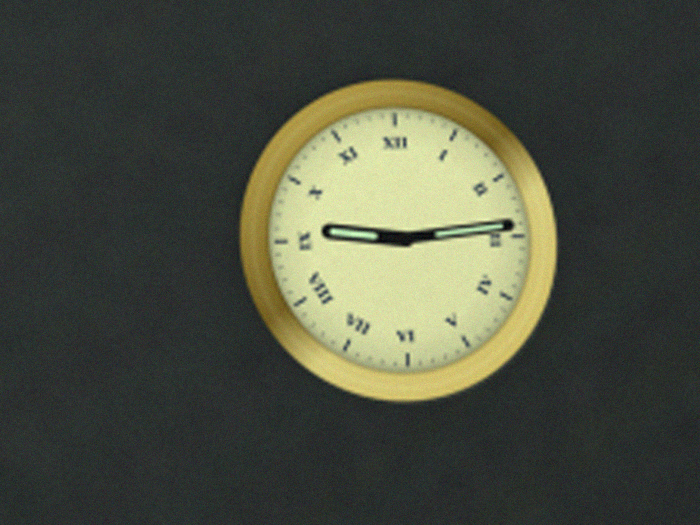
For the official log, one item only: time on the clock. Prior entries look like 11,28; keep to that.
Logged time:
9,14
